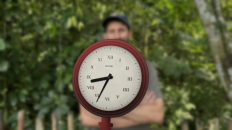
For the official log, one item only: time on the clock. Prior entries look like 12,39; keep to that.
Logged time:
8,34
